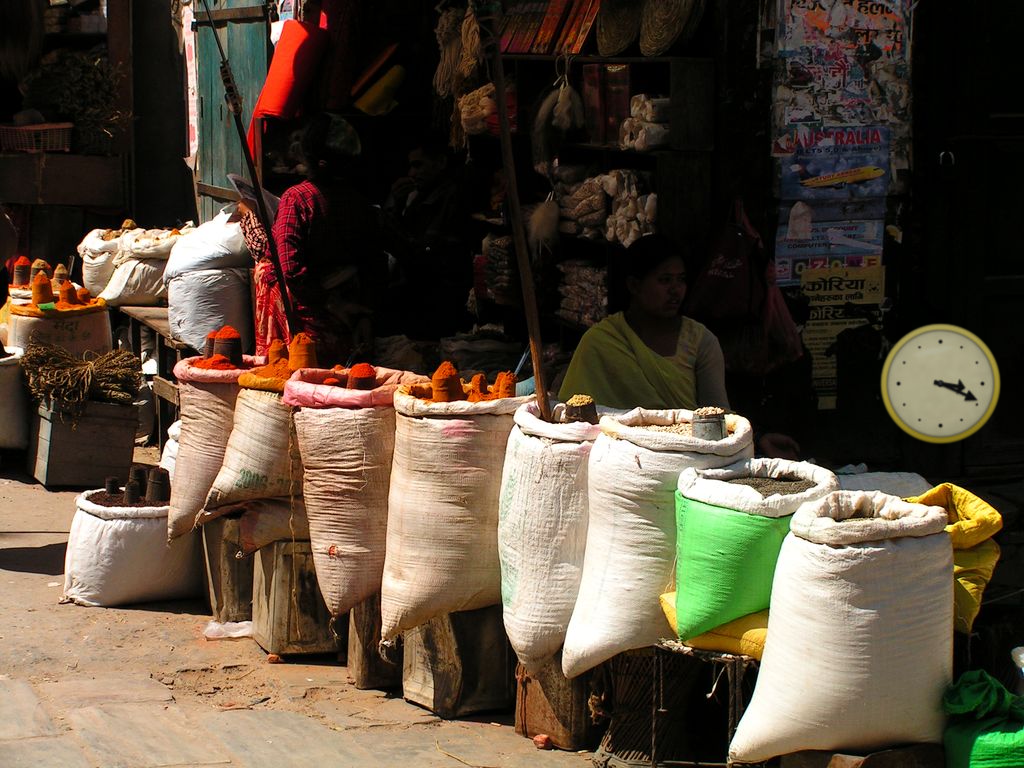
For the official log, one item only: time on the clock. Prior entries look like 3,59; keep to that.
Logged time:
3,19
